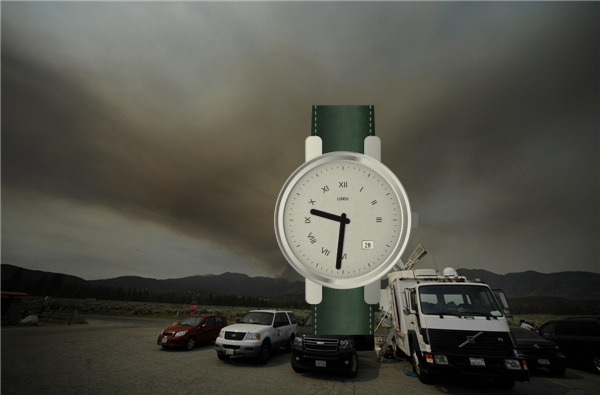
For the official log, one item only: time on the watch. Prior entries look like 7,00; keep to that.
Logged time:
9,31
